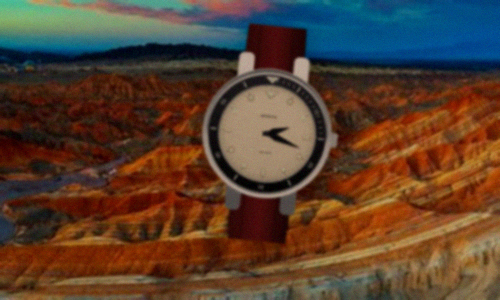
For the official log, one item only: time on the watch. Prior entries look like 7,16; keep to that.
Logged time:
2,18
